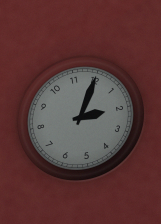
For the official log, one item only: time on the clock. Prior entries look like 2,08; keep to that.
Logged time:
2,00
